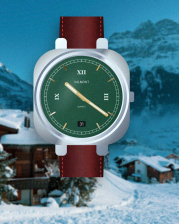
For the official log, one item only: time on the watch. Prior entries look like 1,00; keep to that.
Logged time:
10,21
